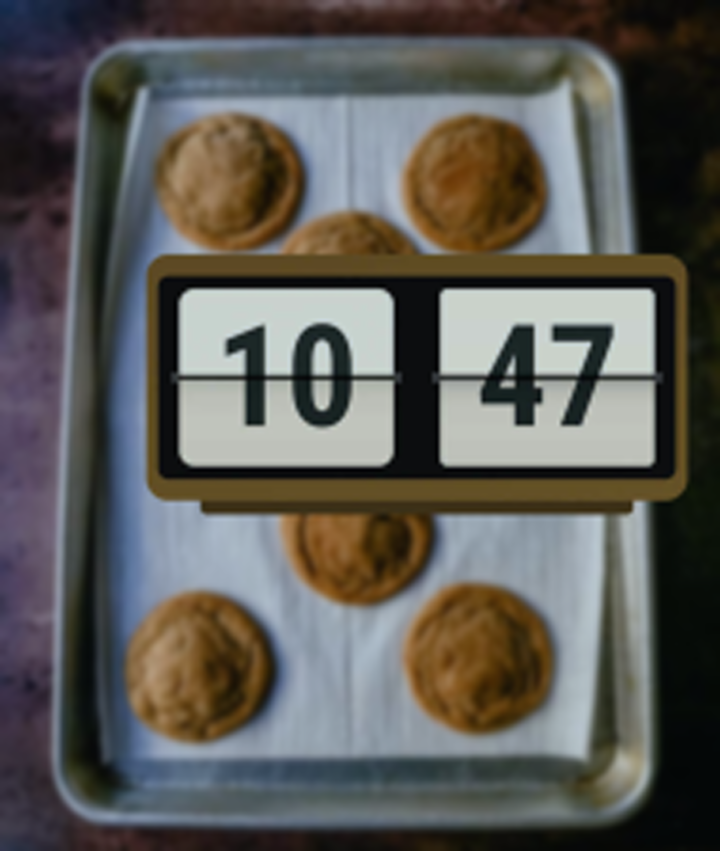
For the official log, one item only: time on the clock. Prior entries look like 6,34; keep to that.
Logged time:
10,47
